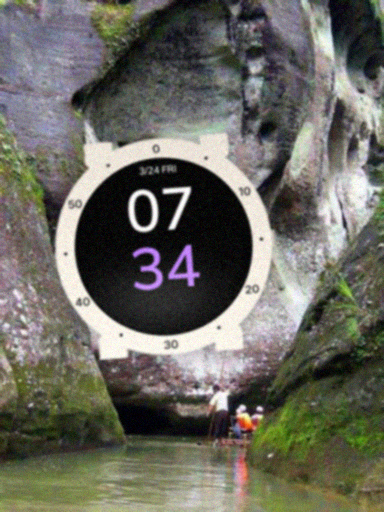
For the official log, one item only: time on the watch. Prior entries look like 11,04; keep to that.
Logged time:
7,34
